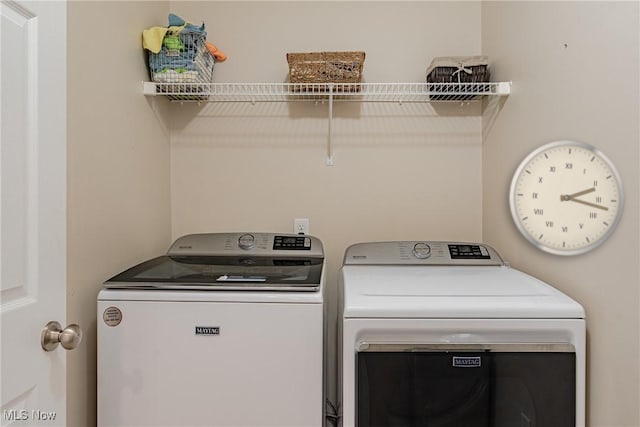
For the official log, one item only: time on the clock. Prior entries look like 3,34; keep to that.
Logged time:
2,17
